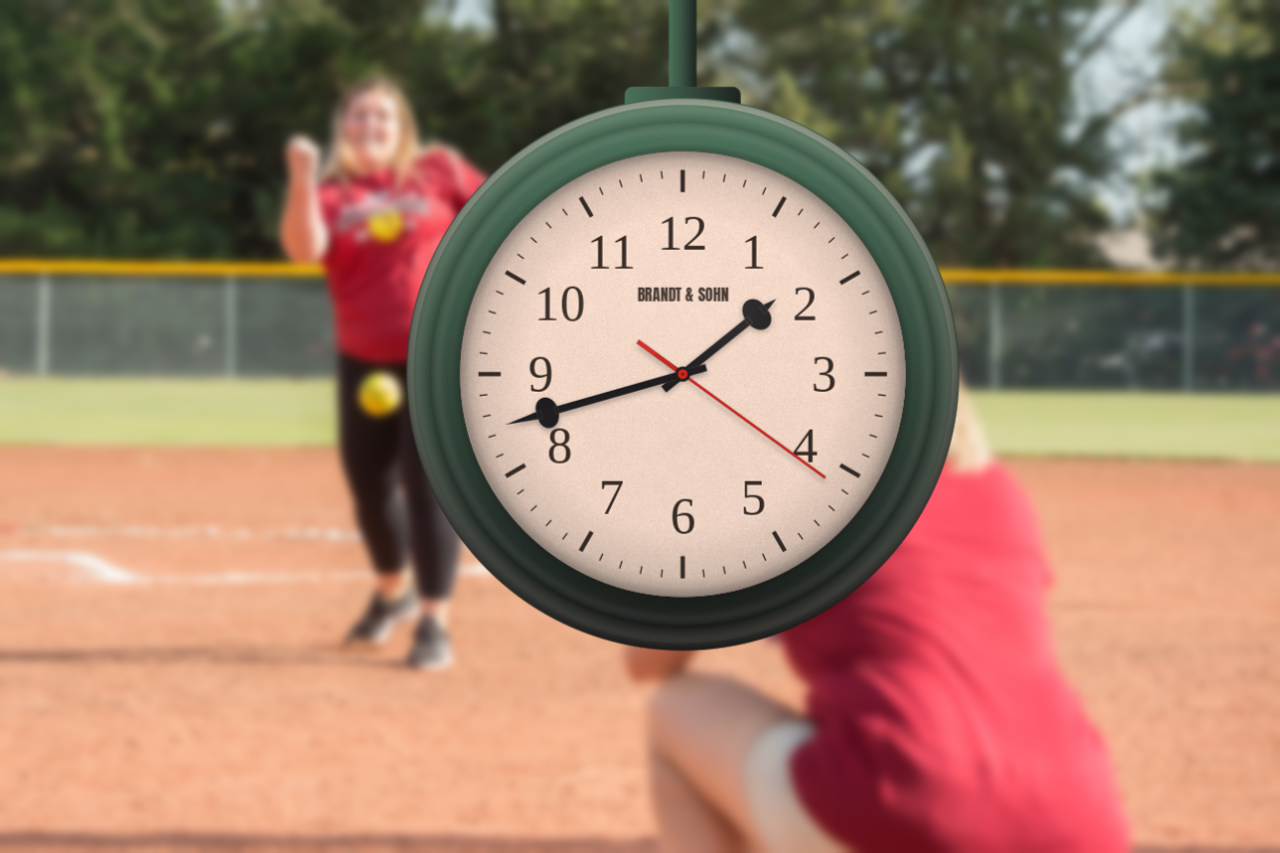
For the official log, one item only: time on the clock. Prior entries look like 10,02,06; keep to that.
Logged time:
1,42,21
